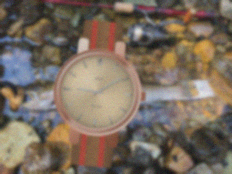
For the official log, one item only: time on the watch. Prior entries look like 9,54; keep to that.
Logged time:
9,09
